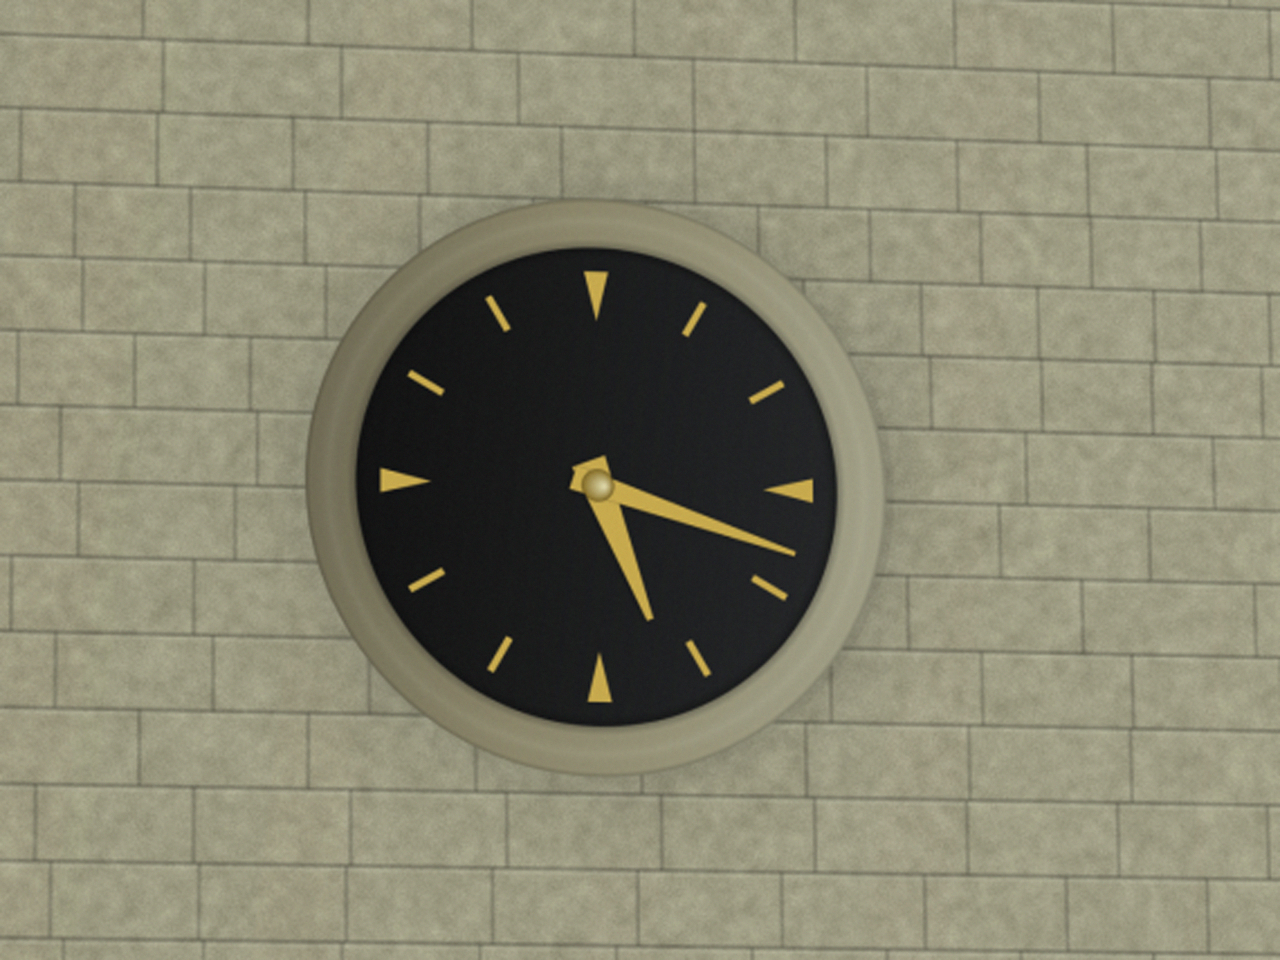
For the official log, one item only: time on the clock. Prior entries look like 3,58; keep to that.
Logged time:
5,18
